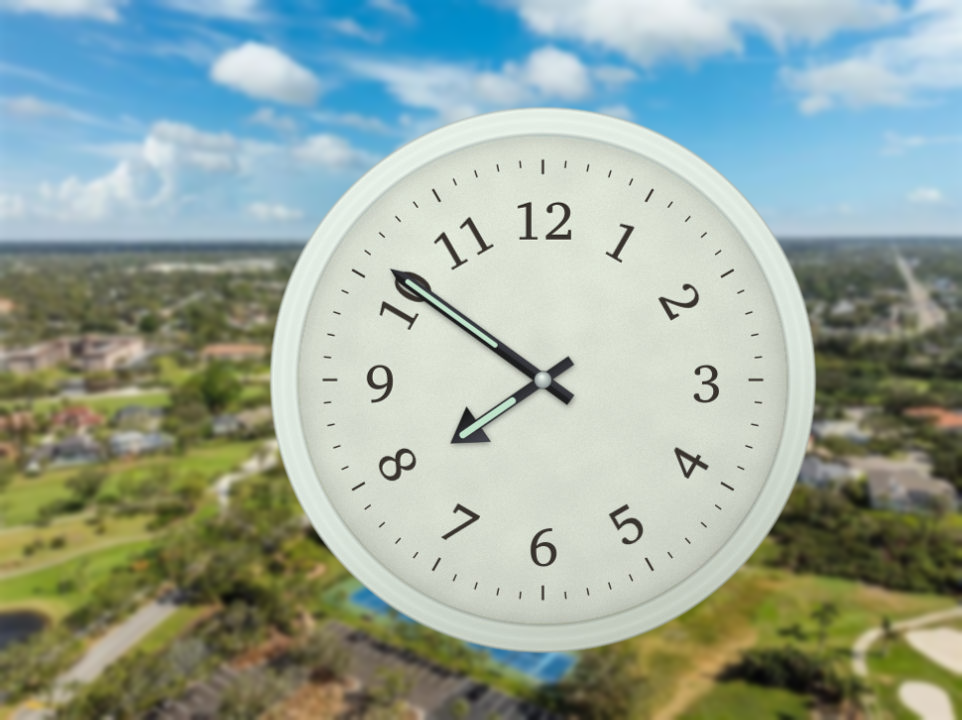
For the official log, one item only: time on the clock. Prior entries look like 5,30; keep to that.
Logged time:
7,51
